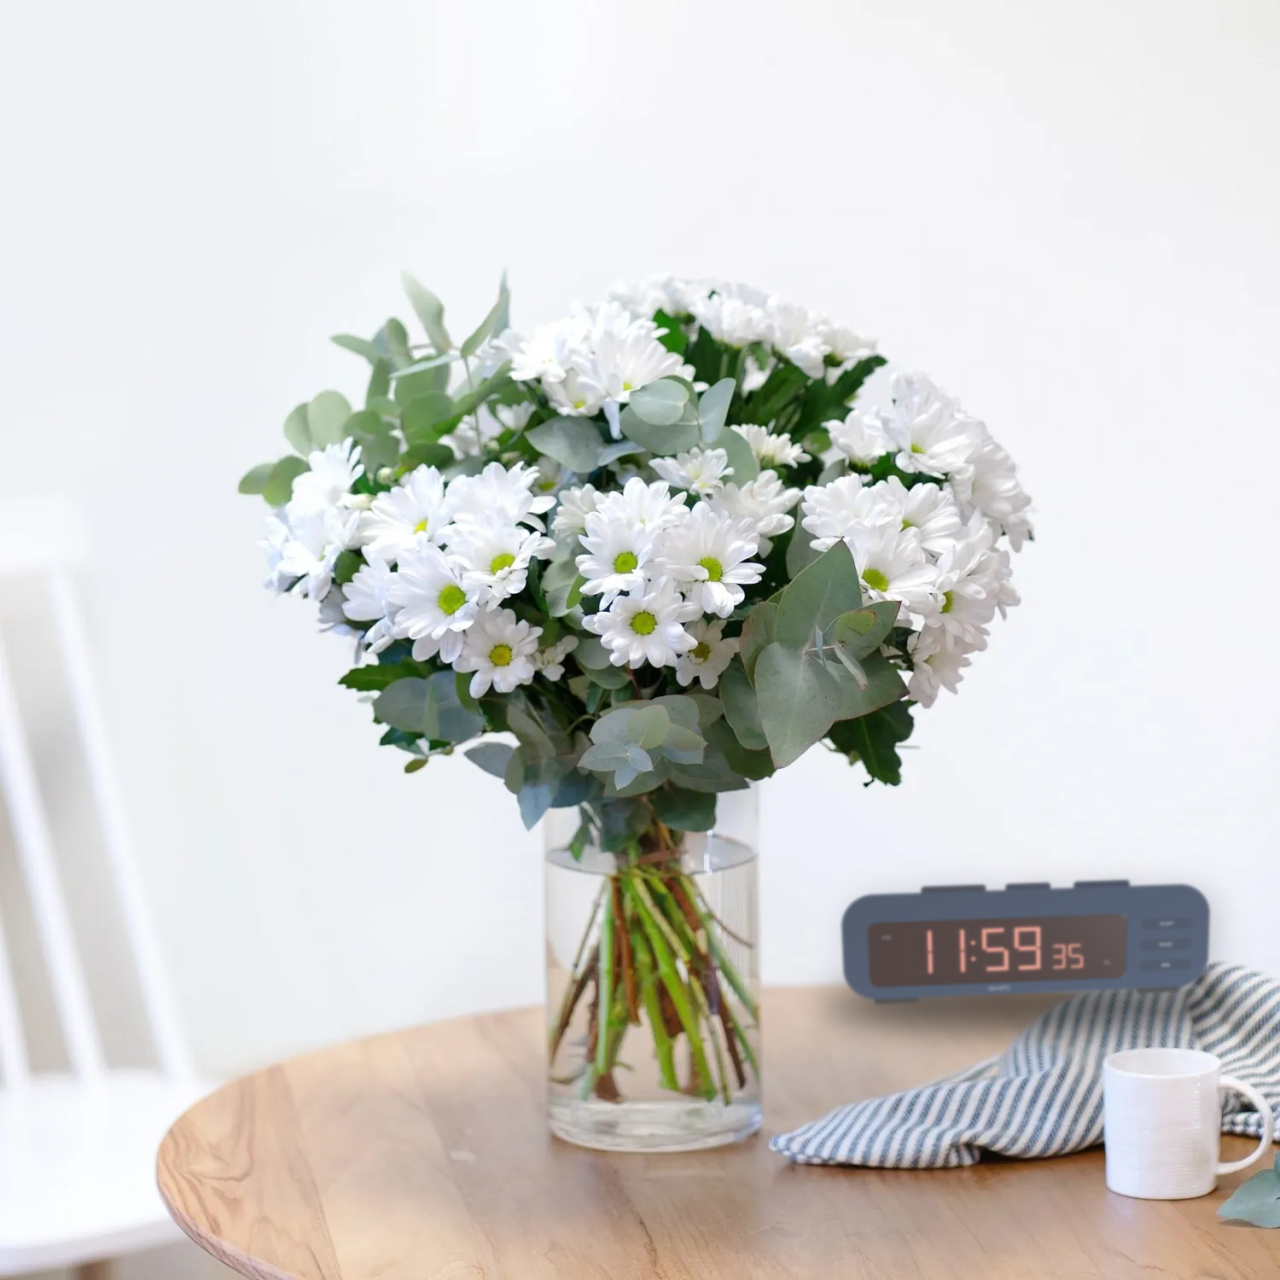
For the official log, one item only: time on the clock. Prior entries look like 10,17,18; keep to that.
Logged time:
11,59,35
